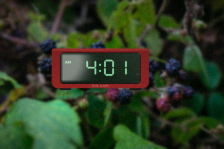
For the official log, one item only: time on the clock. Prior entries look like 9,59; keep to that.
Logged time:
4,01
